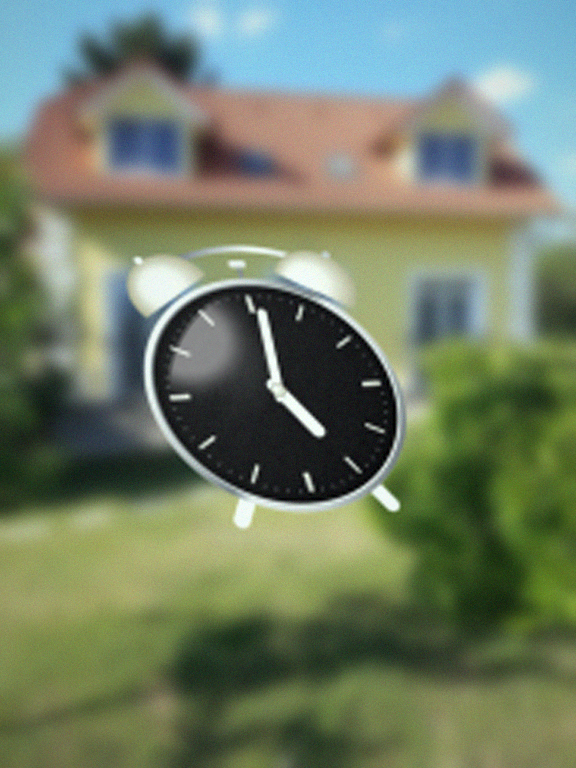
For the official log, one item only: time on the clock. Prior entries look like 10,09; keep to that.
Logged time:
5,01
